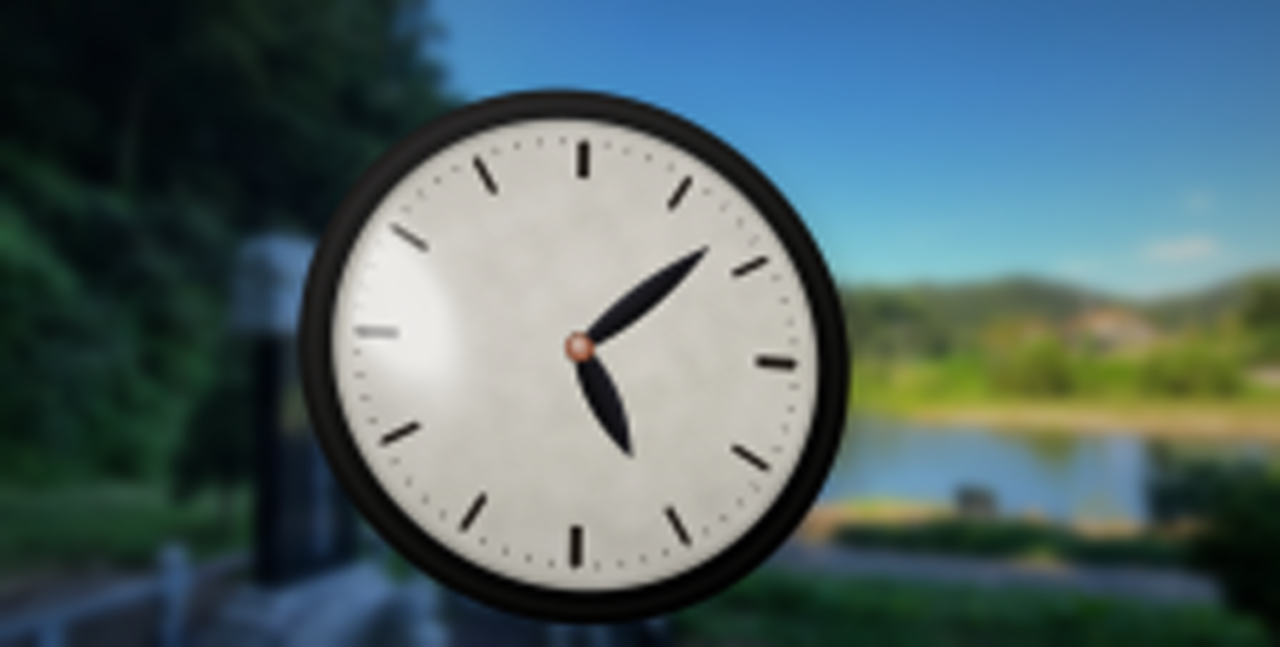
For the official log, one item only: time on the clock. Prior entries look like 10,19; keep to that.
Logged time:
5,08
